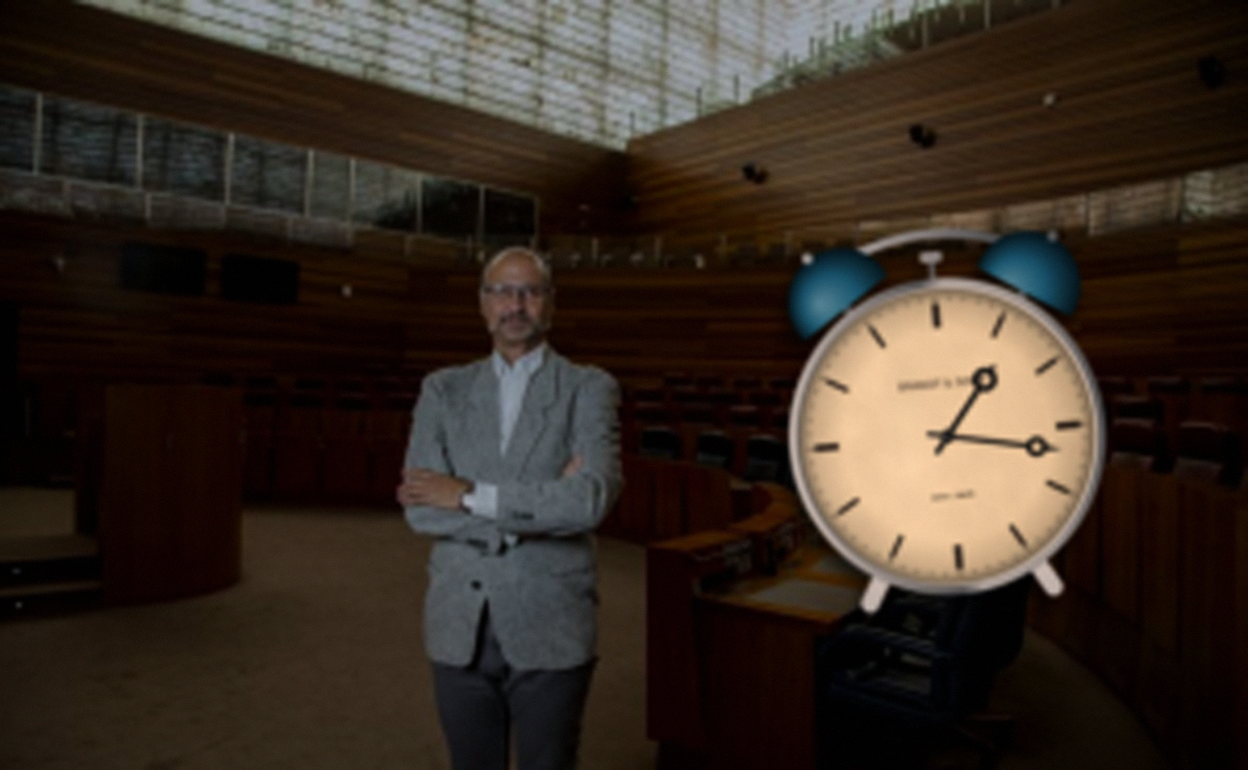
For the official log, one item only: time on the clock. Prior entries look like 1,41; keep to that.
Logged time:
1,17
